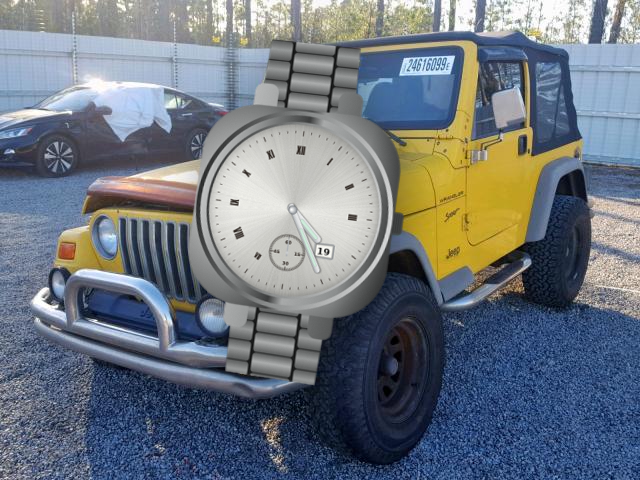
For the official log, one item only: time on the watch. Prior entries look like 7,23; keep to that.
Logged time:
4,25
